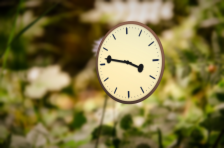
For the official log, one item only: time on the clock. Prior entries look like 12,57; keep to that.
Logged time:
3,47
